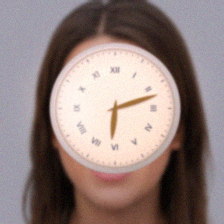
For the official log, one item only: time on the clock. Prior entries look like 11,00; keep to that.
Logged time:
6,12
